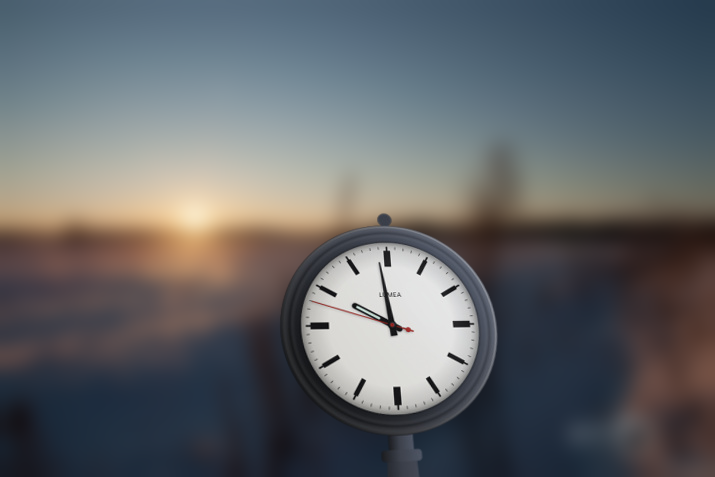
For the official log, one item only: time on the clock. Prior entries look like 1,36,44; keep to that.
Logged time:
9,58,48
